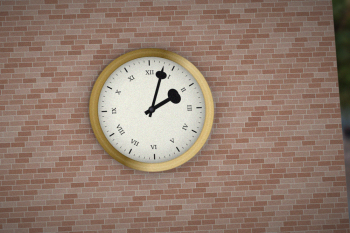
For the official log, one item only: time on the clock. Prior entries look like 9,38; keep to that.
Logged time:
2,03
